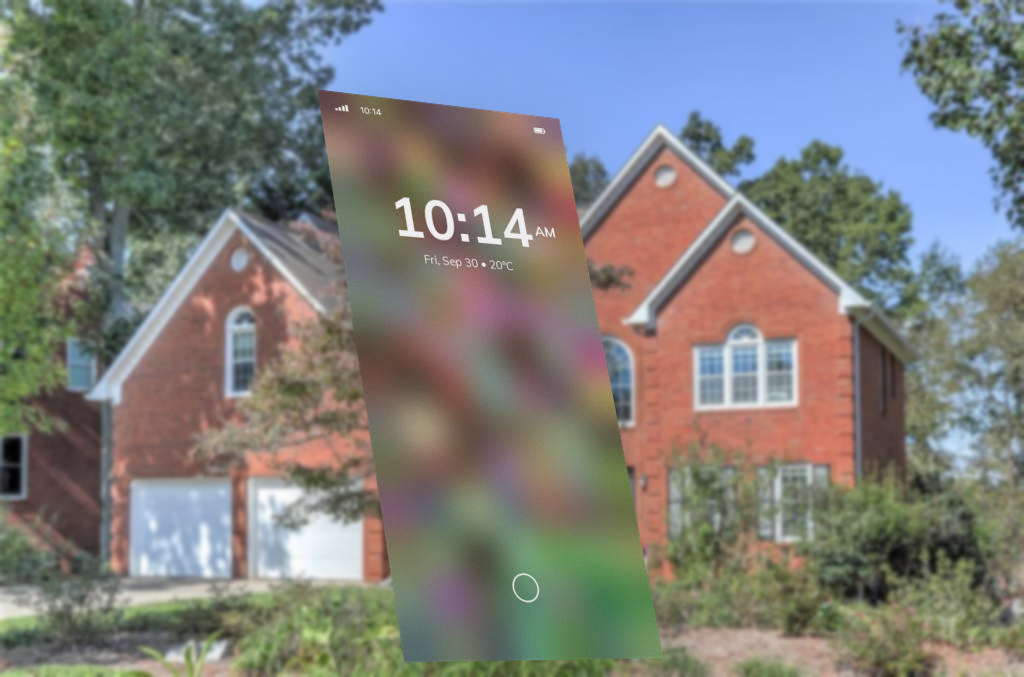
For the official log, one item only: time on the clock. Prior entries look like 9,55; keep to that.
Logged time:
10,14
